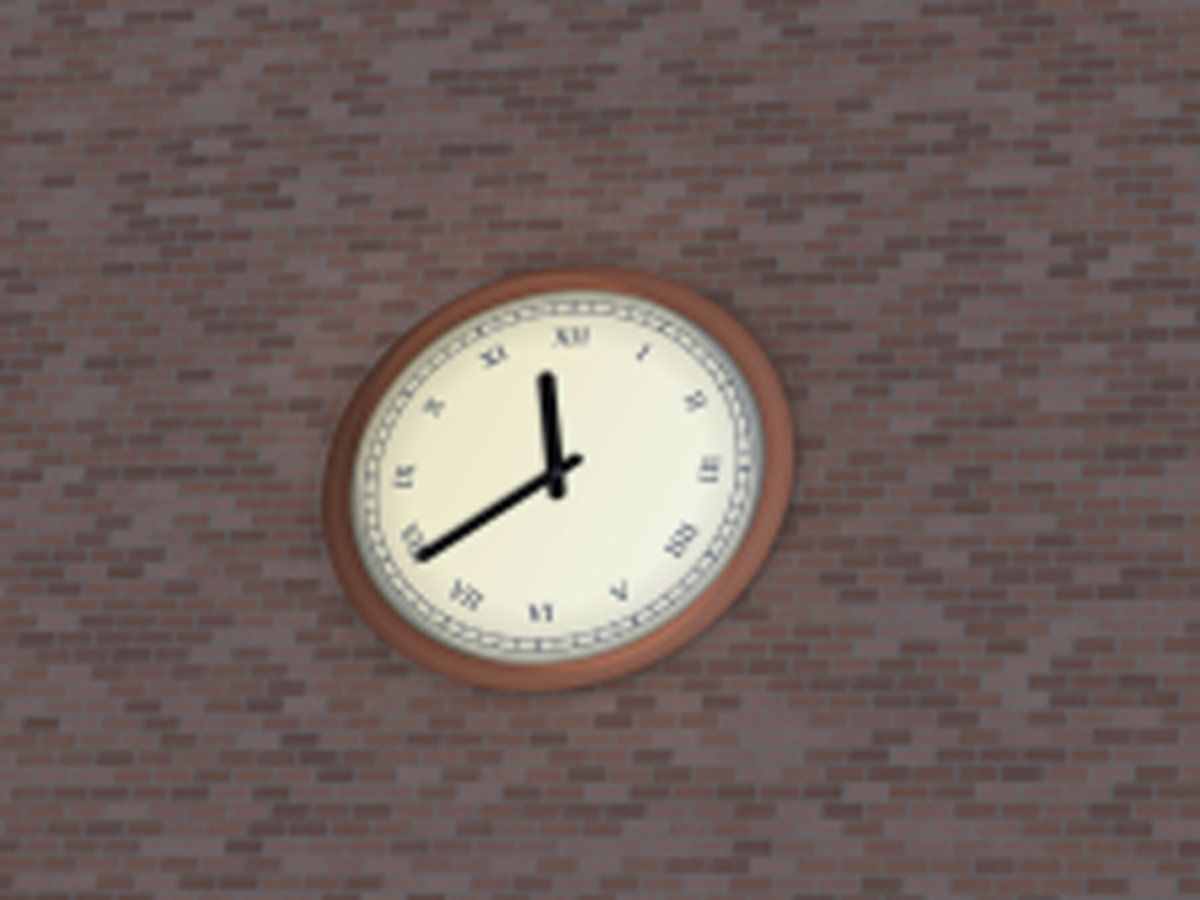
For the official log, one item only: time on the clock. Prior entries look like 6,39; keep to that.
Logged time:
11,39
